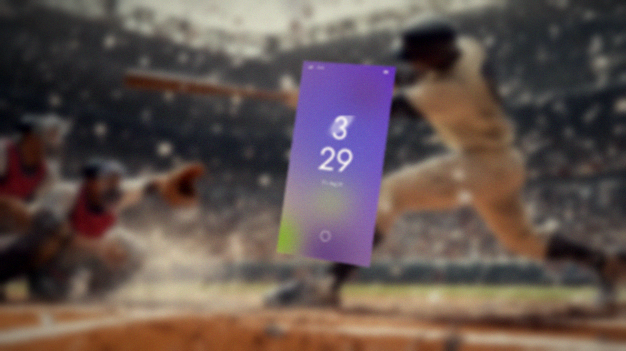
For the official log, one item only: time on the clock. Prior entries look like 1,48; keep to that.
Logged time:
3,29
